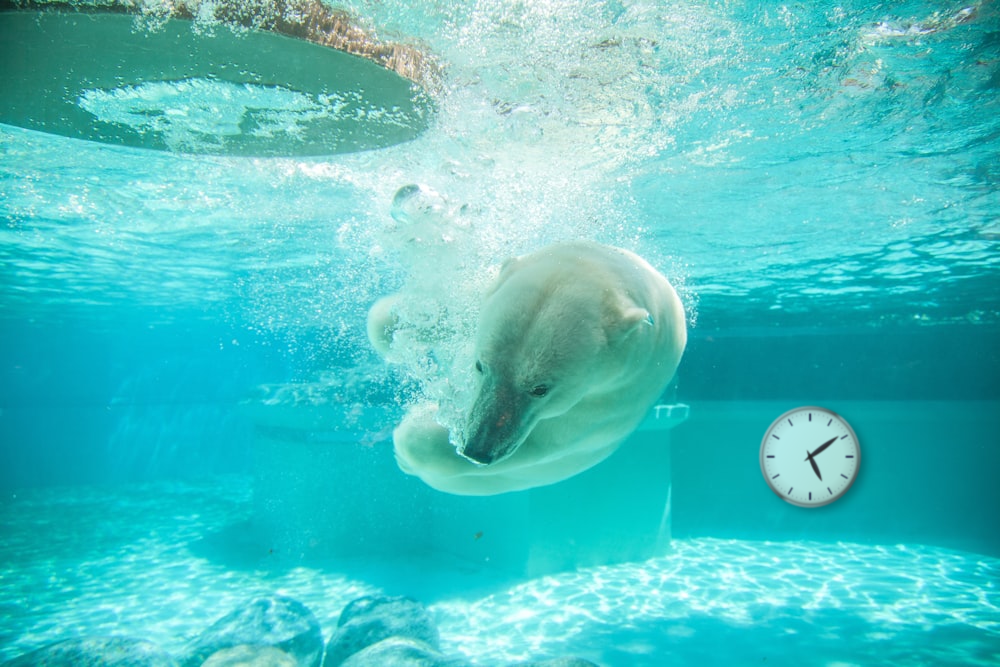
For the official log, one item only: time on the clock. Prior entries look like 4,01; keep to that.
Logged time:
5,09
